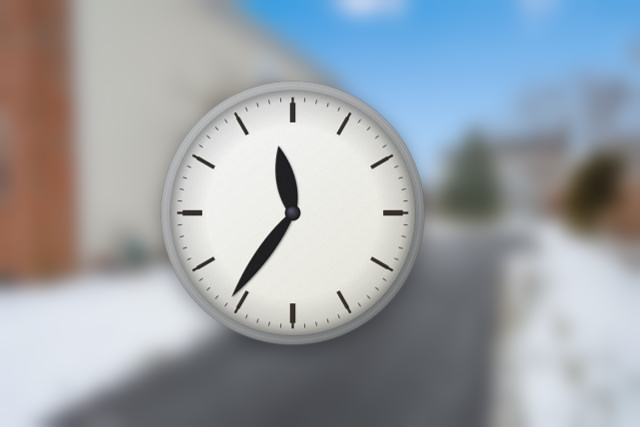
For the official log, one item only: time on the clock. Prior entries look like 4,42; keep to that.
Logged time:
11,36
